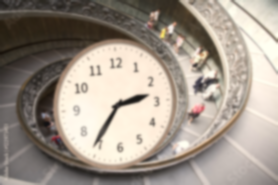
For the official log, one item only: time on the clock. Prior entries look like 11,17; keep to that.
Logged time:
2,36
